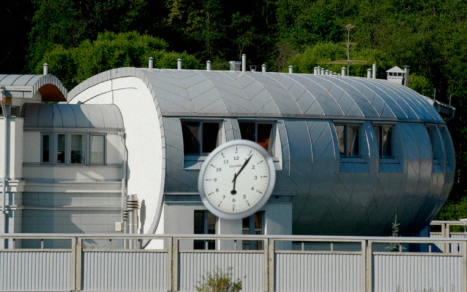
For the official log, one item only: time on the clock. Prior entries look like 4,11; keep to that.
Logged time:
6,06
